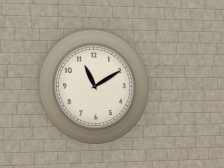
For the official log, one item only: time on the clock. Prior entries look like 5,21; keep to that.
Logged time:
11,10
